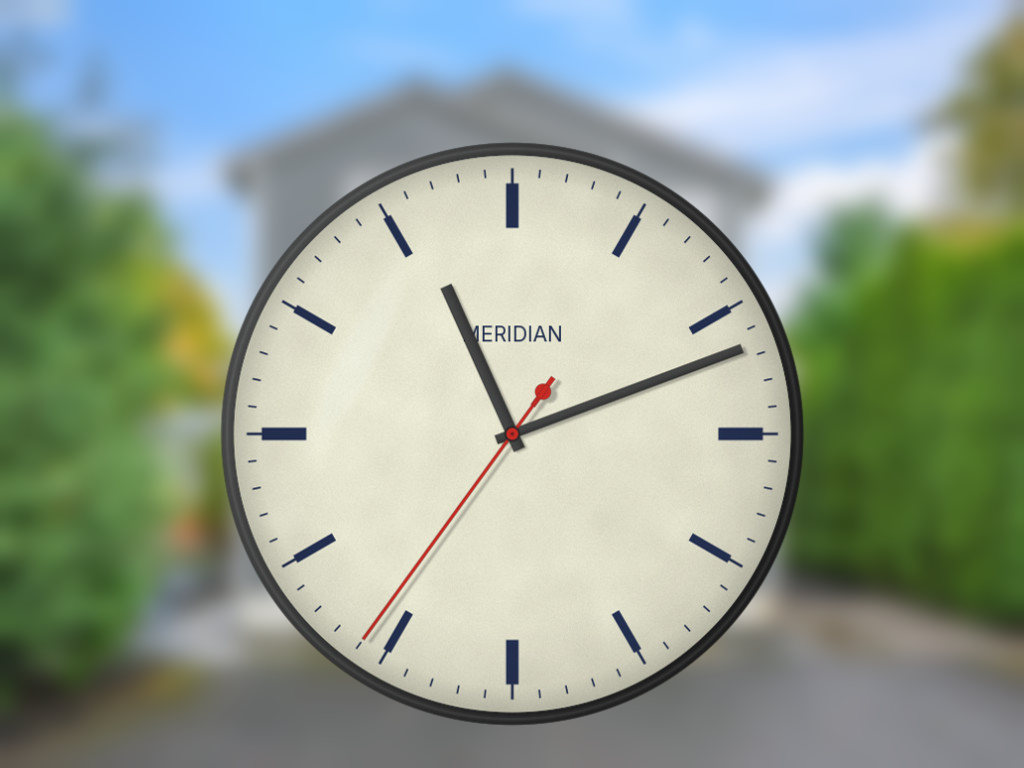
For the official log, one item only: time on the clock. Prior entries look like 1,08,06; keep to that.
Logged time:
11,11,36
